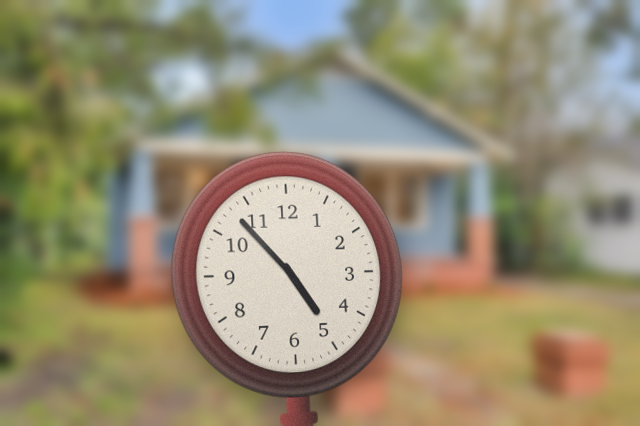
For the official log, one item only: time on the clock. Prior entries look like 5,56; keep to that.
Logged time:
4,53
